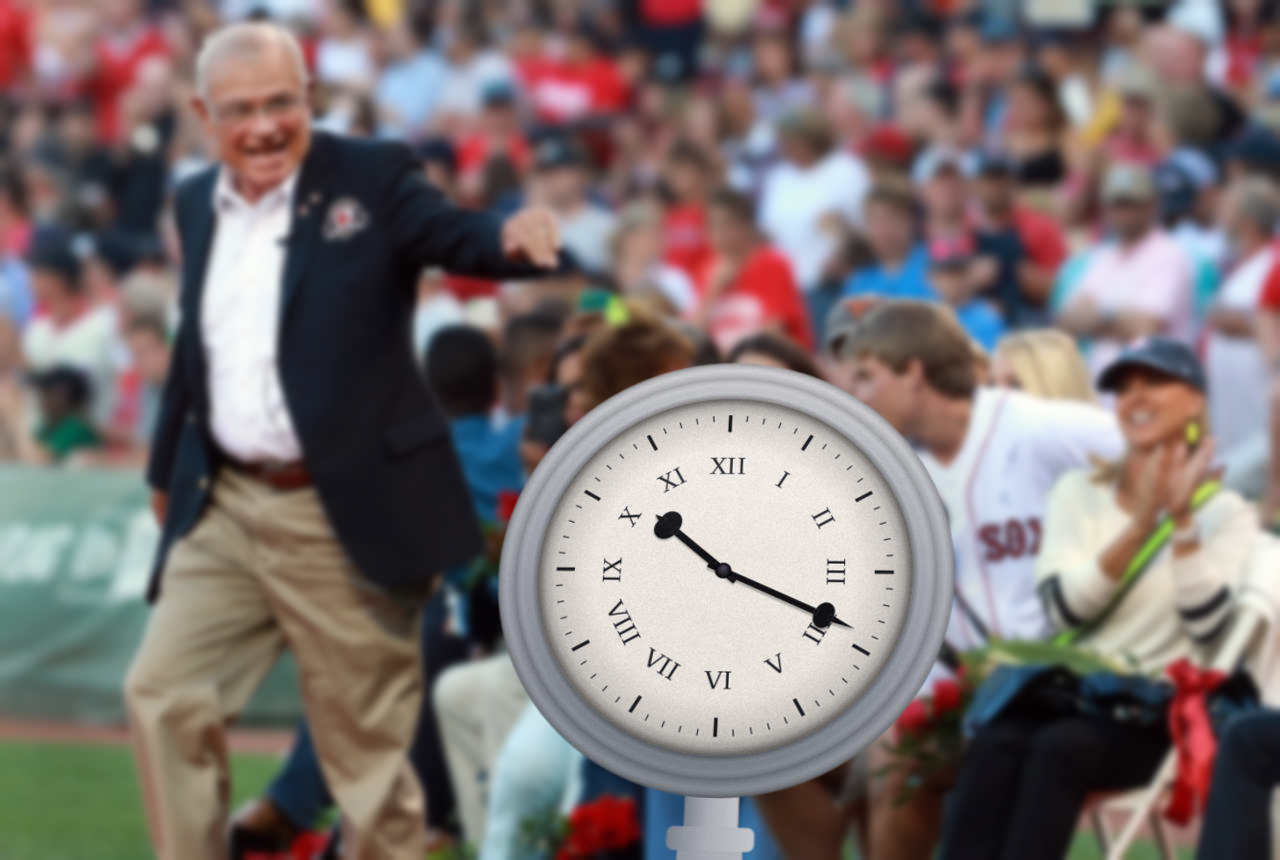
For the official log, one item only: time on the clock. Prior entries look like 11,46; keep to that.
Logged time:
10,19
